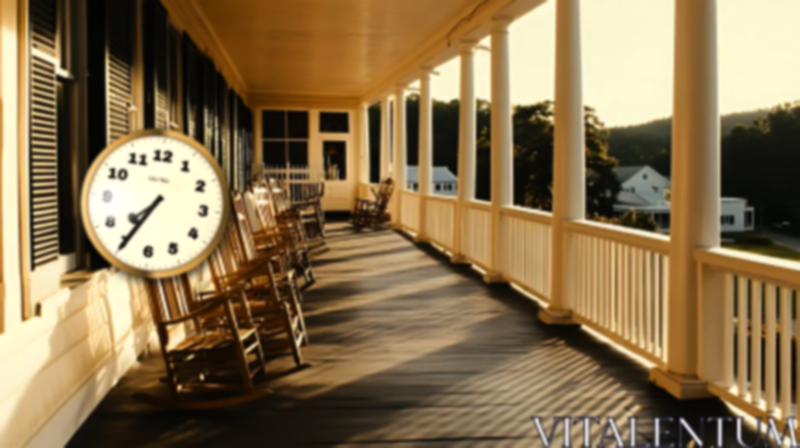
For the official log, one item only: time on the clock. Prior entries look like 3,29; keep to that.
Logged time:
7,35
